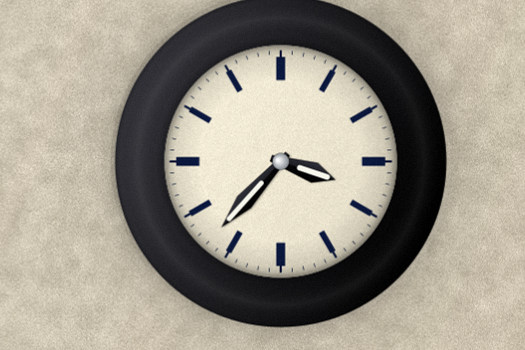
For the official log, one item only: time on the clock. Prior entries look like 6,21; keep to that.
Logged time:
3,37
